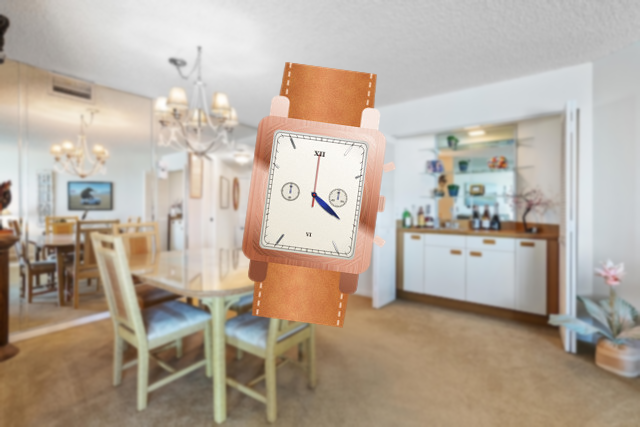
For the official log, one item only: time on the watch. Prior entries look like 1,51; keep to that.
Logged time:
4,21
